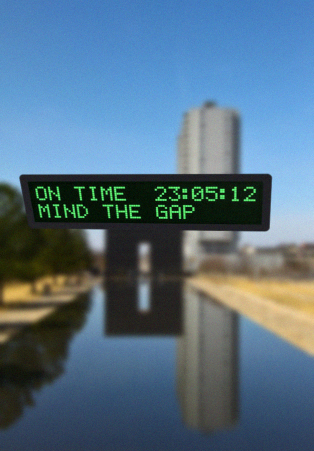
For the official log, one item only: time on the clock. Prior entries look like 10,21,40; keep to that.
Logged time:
23,05,12
